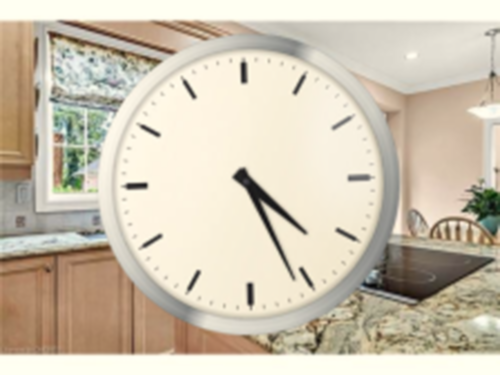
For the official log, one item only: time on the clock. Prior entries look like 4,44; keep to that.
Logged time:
4,26
